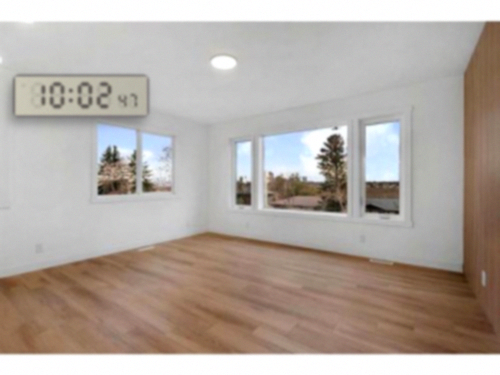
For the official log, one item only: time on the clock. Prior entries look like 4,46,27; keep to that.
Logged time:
10,02,47
